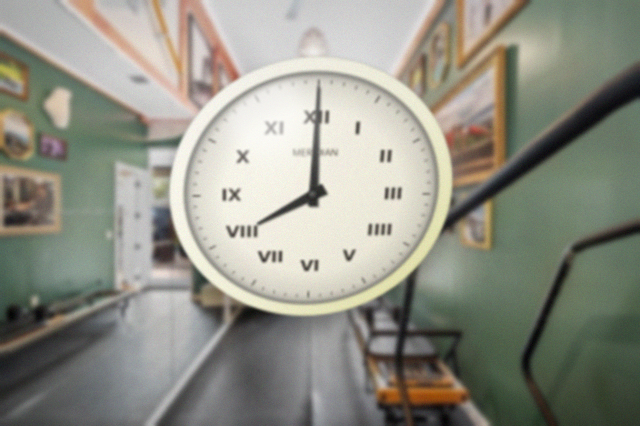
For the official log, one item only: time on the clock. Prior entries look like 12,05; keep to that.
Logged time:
8,00
